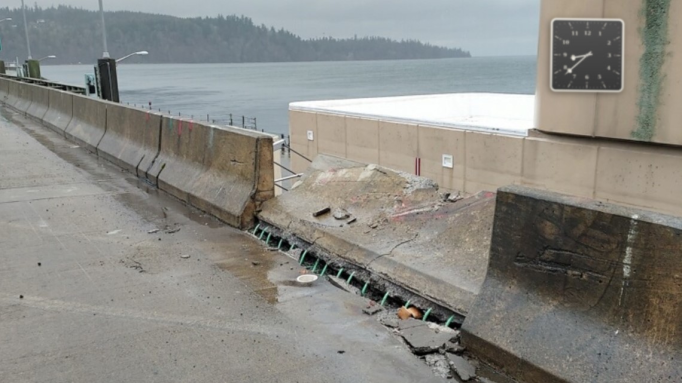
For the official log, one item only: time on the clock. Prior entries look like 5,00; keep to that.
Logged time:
8,38
